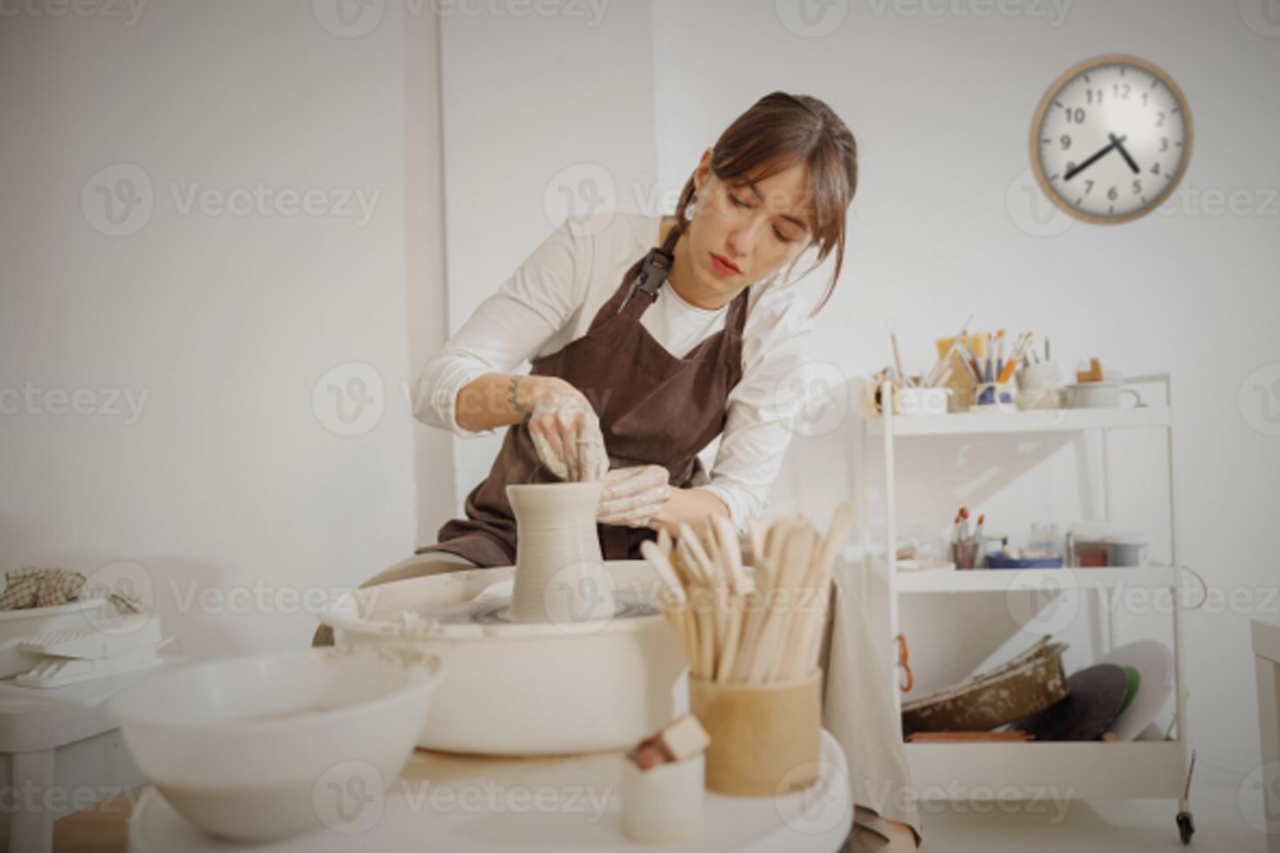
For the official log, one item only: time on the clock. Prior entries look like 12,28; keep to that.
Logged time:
4,39
